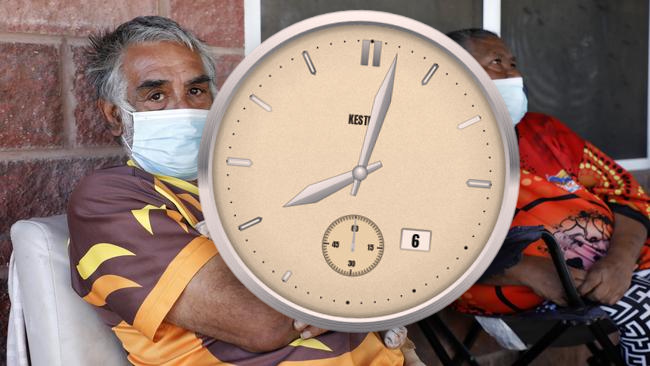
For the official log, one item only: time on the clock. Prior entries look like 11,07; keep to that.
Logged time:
8,02
